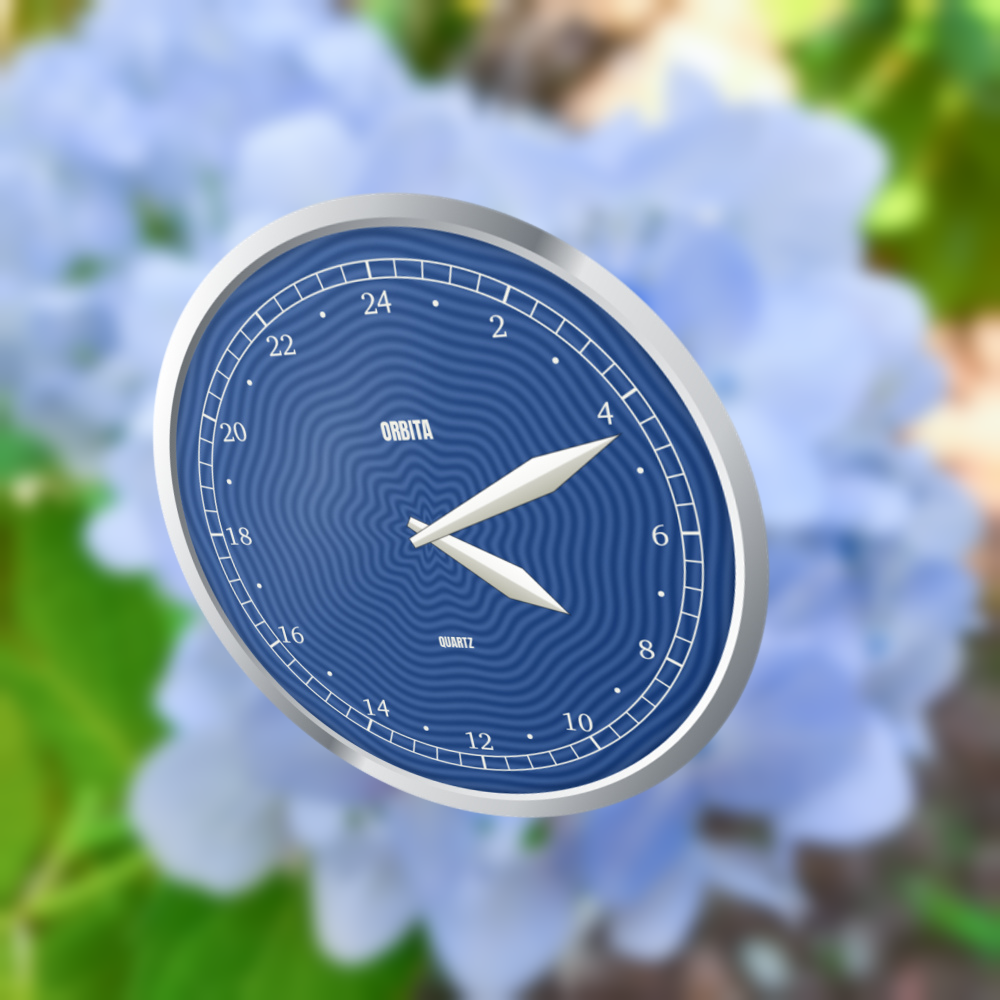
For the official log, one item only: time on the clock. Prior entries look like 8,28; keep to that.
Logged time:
8,11
